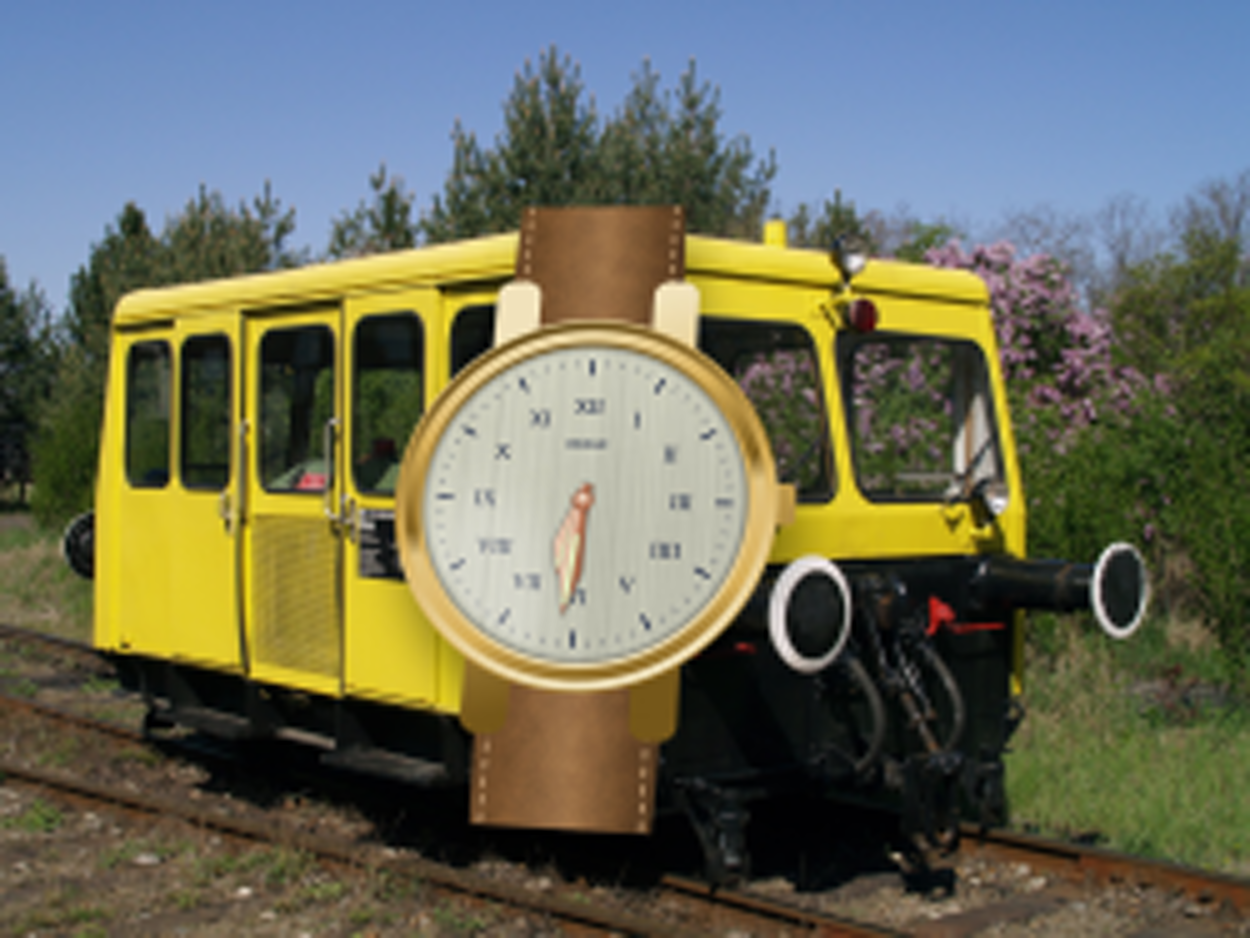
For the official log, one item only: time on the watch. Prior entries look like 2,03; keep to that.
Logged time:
6,31
